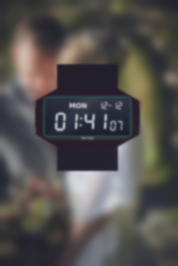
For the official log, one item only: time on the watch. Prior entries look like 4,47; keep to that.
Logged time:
1,41
